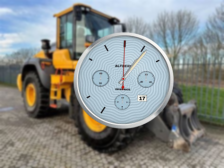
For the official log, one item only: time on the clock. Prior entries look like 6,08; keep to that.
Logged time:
1,06
